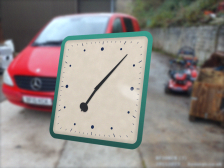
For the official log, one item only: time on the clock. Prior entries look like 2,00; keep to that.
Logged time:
7,07
